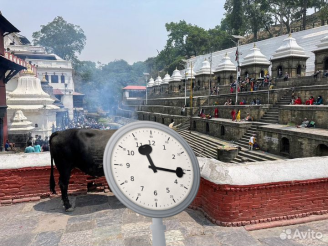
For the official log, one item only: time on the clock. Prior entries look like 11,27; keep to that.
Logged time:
11,16
